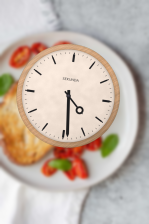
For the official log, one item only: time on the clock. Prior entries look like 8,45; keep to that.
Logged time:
4,29
